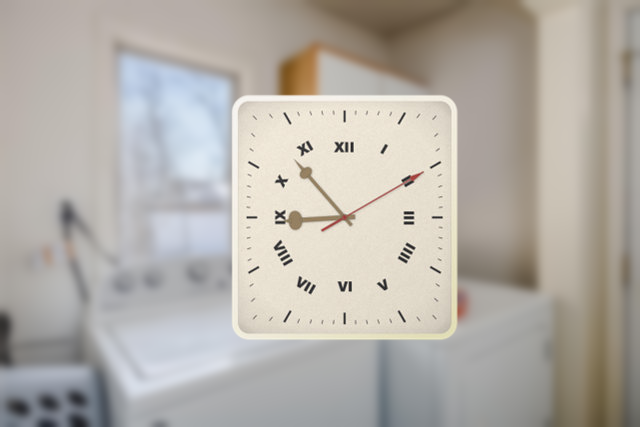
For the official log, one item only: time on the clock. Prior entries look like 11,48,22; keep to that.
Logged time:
8,53,10
